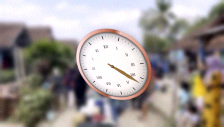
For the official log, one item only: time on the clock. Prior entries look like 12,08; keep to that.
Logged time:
4,22
